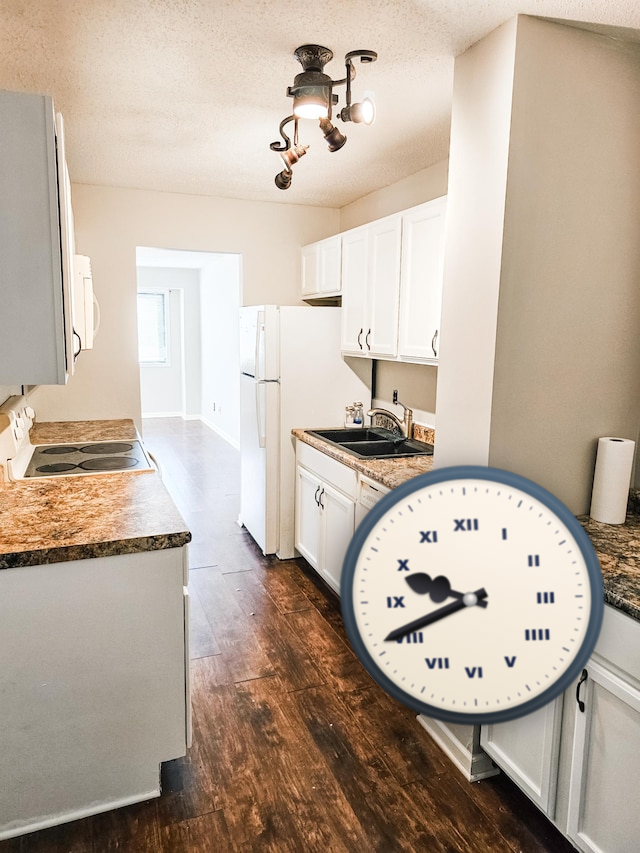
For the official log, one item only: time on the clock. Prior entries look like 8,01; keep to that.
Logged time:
9,41
